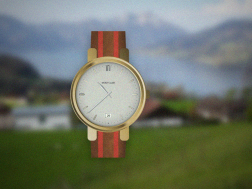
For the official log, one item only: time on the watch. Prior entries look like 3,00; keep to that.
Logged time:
10,38
